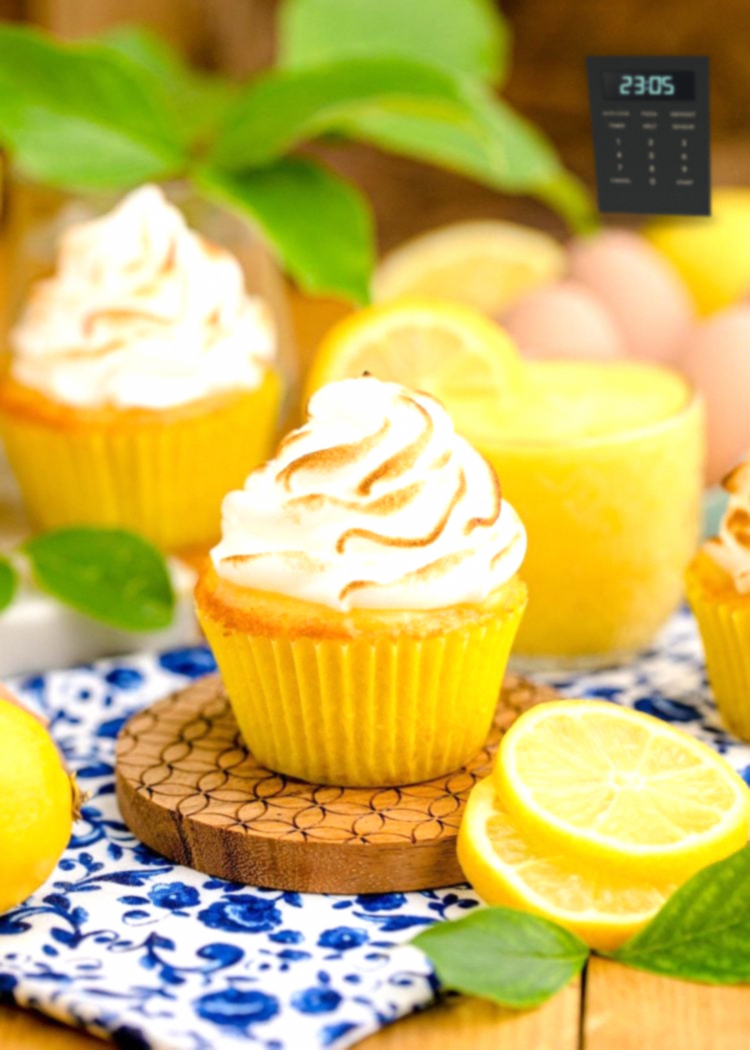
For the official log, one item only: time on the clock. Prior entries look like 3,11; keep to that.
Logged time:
23,05
